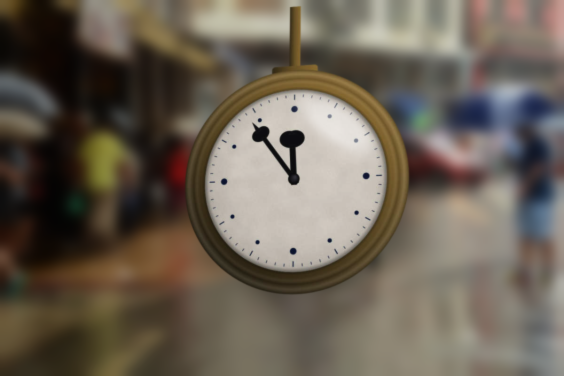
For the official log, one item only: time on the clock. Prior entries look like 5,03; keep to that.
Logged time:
11,54
